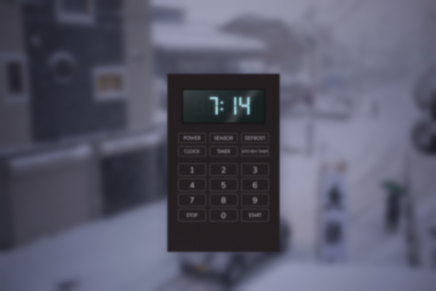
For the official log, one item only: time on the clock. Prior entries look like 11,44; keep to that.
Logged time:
7,14
